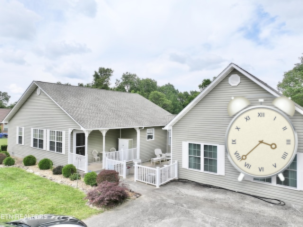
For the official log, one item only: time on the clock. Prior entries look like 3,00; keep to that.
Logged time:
3,38
